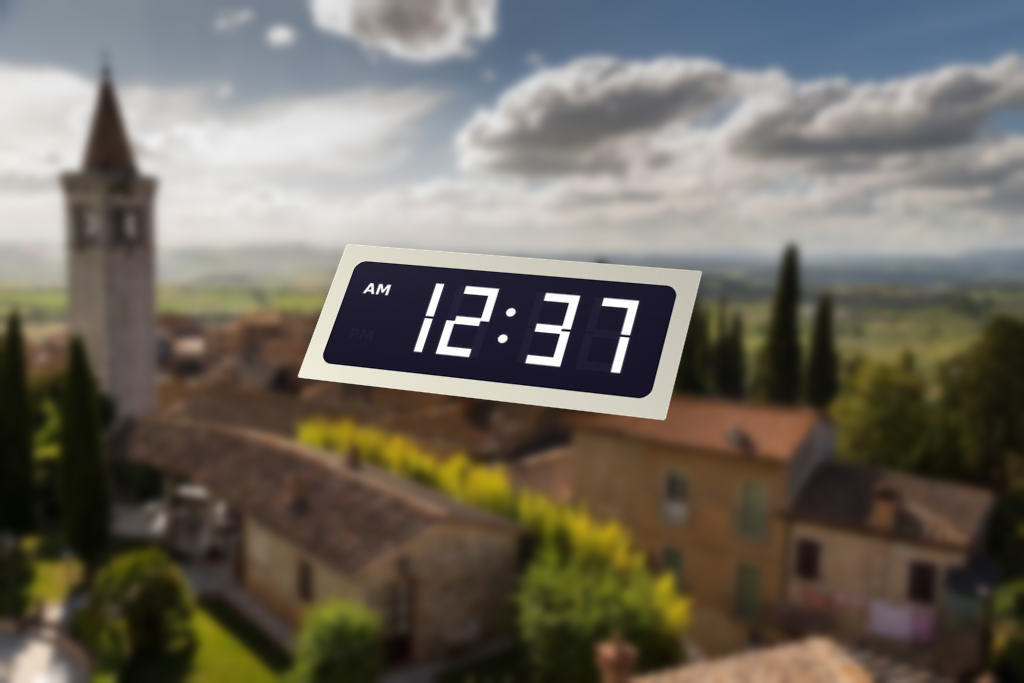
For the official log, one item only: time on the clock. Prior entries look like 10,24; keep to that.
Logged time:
12,37
